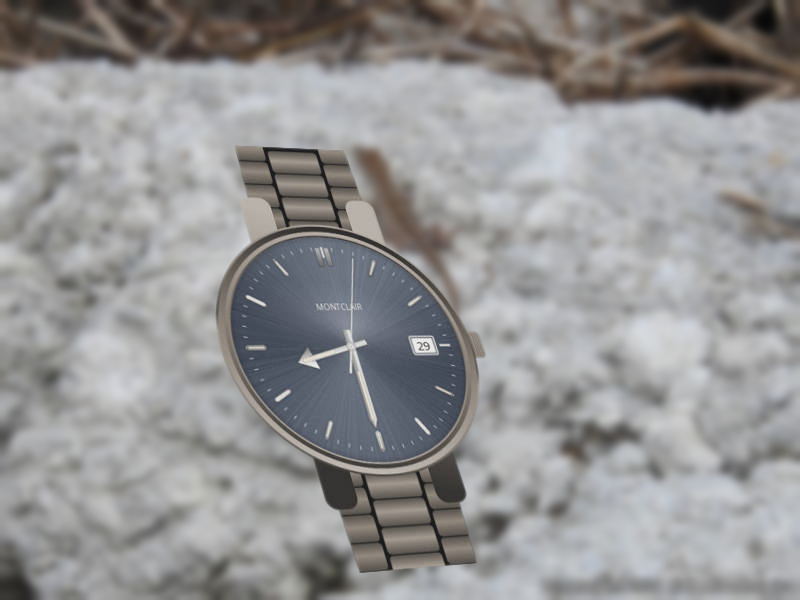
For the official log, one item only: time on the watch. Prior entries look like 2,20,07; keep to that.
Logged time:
8,30,03
